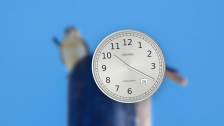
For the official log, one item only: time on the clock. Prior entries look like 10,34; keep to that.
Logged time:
10,20
